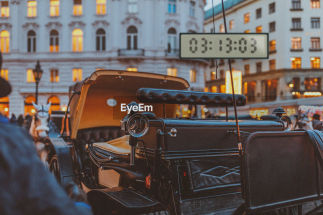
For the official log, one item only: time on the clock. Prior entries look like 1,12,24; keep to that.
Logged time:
3,13,03
